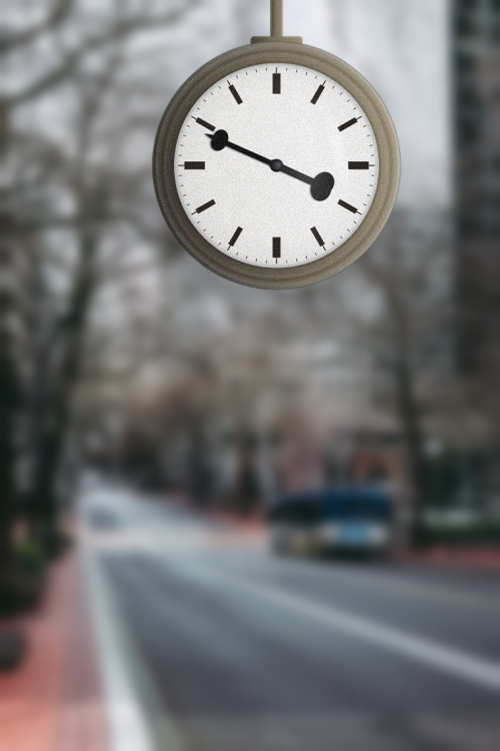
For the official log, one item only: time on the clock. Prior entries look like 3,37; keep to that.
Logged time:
3,49
